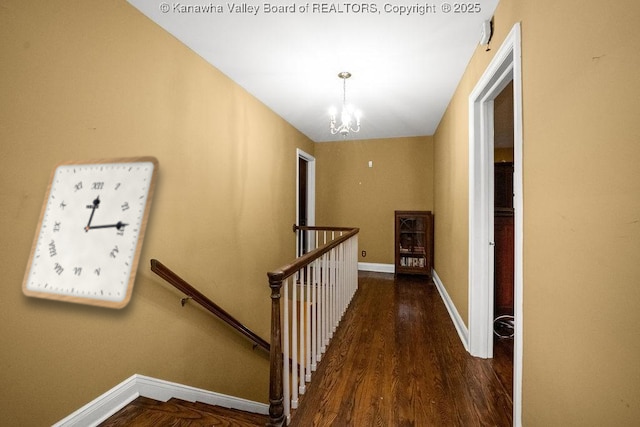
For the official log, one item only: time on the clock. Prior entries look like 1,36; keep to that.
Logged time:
12,14
